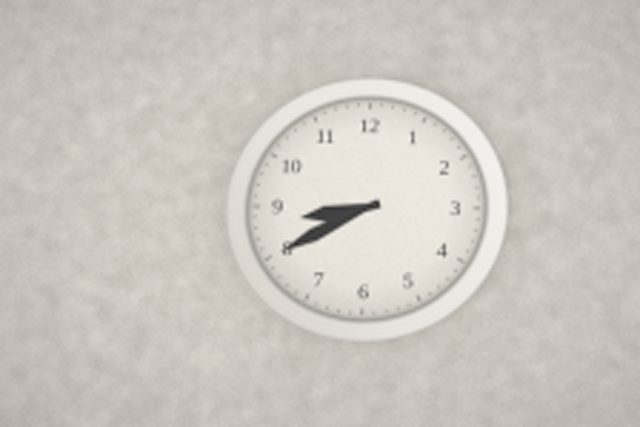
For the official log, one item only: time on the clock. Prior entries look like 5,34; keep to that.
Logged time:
8,40
